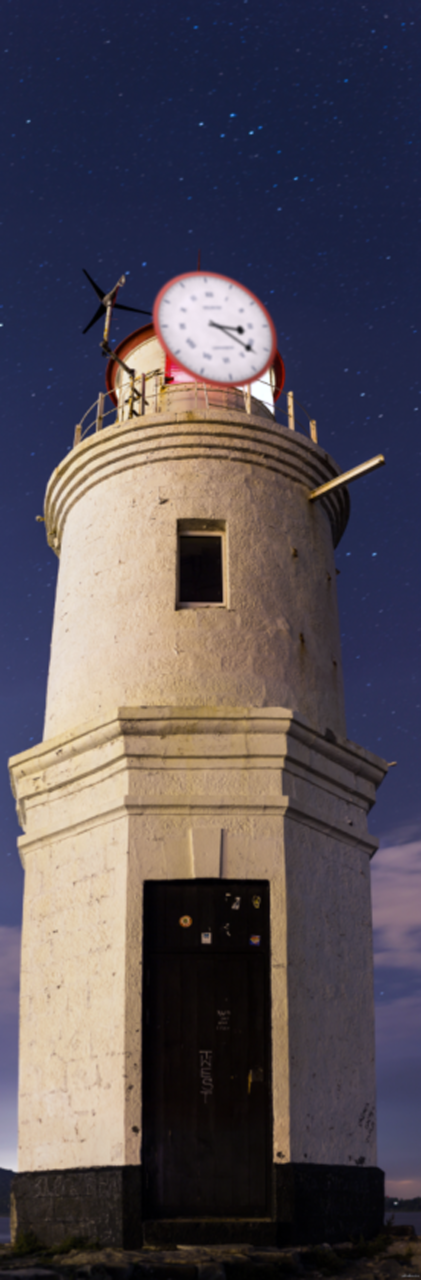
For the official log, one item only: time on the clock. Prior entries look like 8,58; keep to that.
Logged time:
3,22
